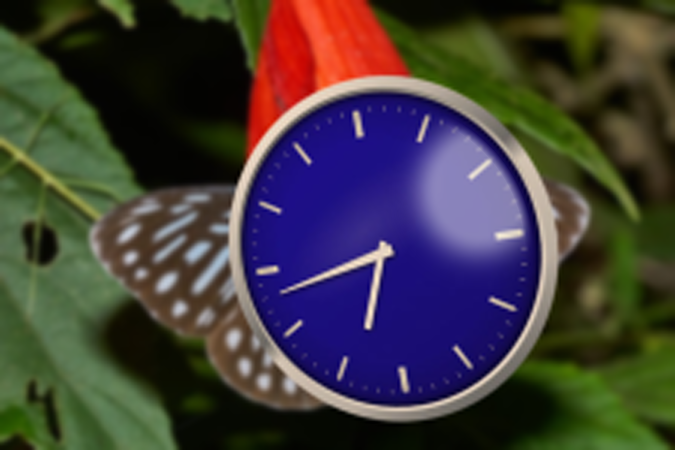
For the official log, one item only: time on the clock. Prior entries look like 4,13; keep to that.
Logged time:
6,43
